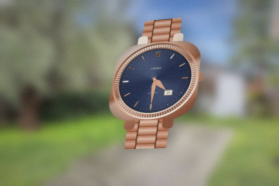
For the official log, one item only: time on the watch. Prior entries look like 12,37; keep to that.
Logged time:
4,30
